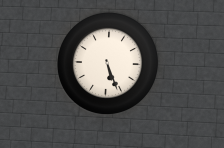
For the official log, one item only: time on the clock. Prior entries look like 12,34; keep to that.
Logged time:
5,26
